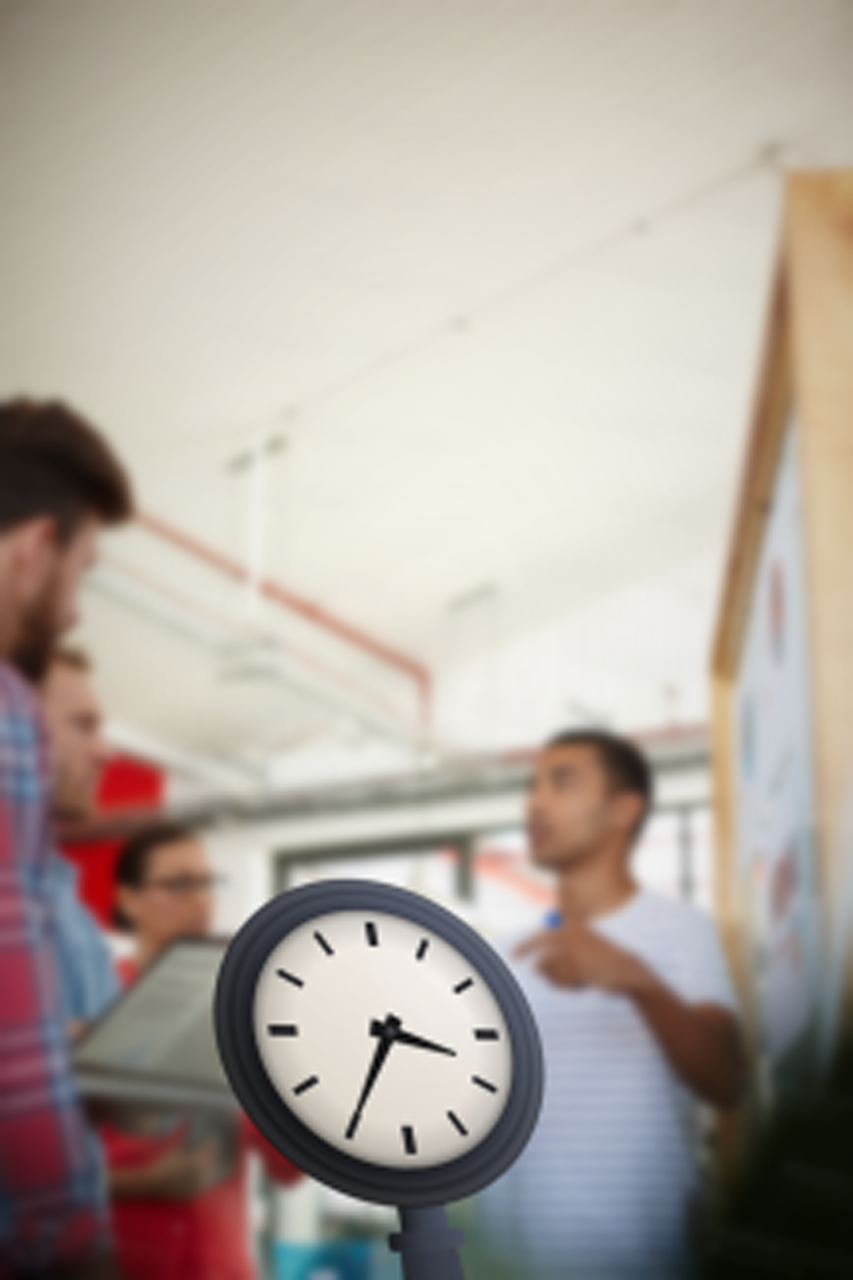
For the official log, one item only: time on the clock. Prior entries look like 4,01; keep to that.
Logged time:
3,35
